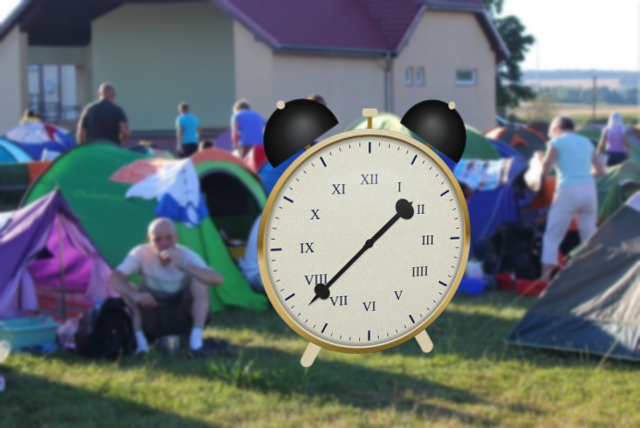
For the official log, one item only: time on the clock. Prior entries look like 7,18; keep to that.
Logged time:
1,38
